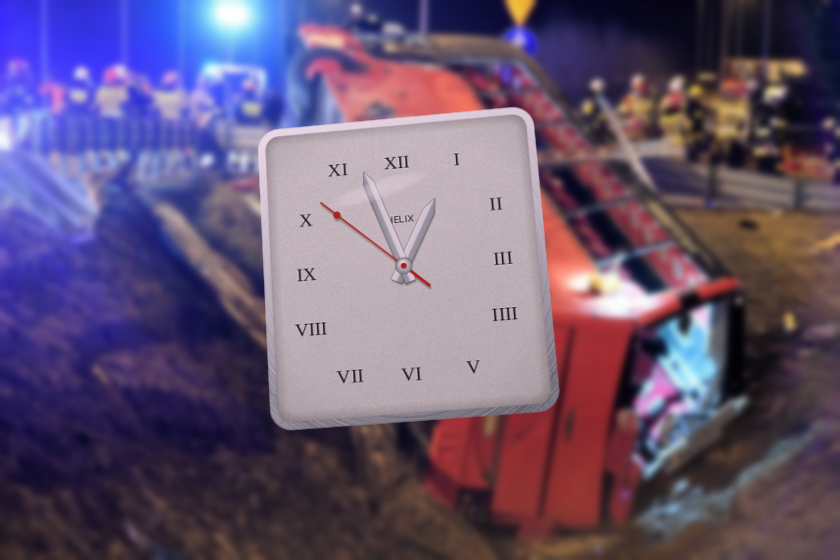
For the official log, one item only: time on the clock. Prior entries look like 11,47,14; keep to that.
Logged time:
12,56,52
